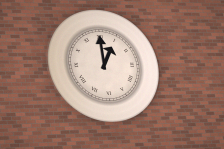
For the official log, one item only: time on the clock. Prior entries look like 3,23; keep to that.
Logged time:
1,00
